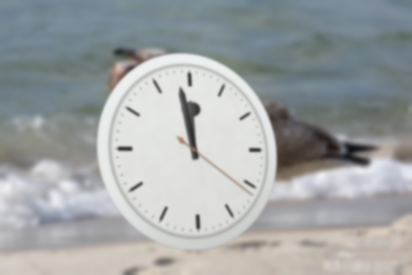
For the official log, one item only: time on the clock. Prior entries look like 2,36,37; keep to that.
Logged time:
11,58,21
